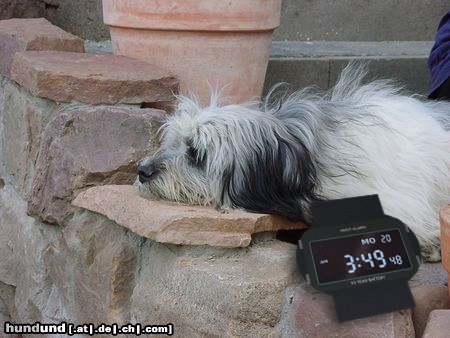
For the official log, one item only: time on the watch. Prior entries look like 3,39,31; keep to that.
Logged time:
3,49,48
